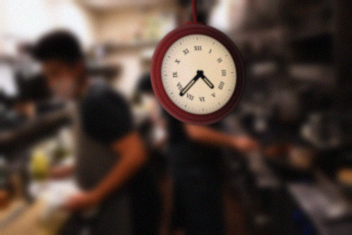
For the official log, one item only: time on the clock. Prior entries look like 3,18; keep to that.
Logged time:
4,38
